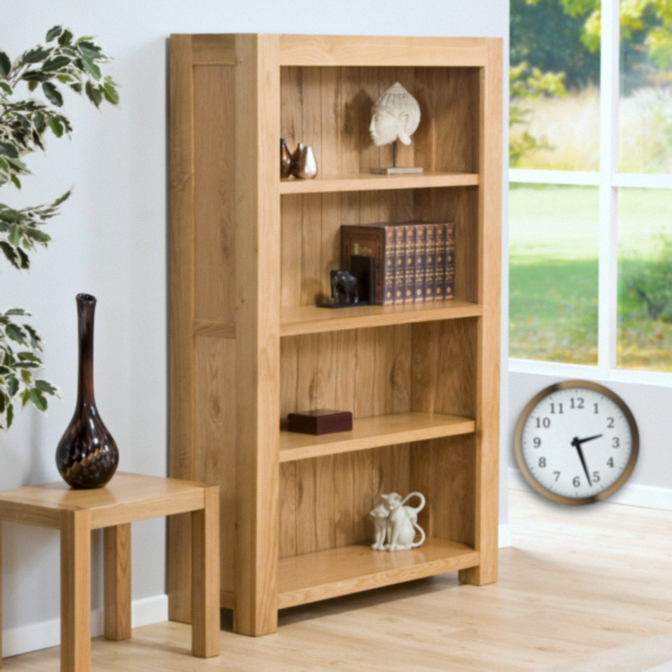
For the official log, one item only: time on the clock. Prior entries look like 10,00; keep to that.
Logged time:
2,27
